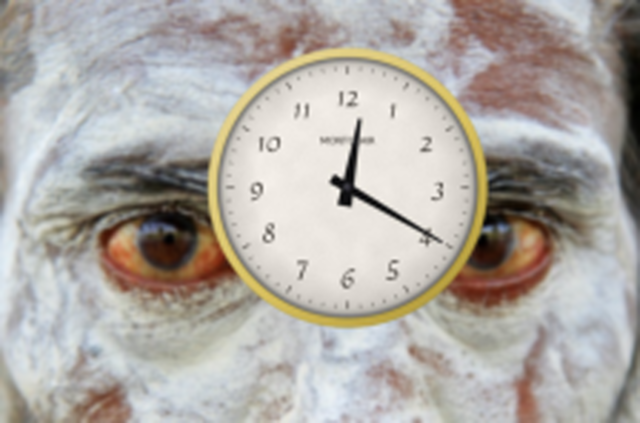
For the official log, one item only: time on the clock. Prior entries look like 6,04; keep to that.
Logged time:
12,20
